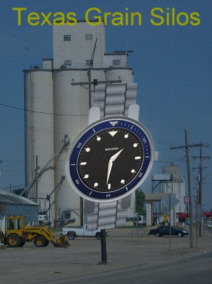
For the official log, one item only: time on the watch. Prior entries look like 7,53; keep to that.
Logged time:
1,31
